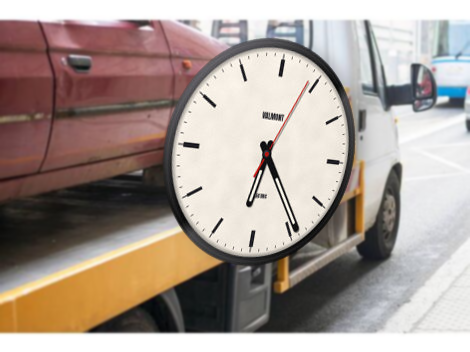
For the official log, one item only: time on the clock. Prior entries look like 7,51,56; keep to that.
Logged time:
6,24,04
